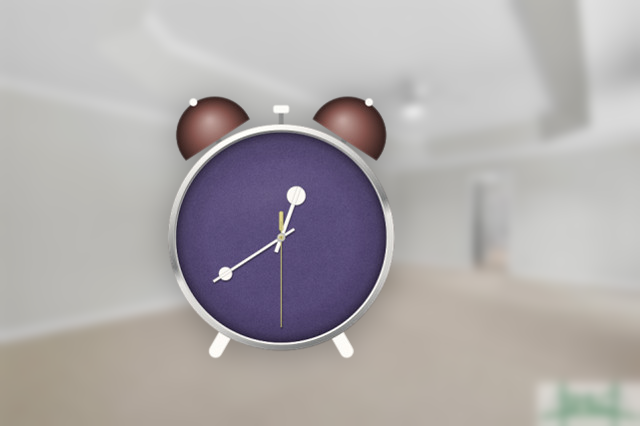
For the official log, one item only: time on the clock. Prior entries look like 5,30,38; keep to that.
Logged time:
12,39,30
